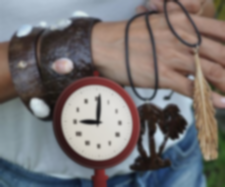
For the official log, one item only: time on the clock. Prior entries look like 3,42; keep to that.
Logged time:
9,01
